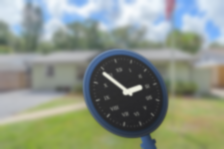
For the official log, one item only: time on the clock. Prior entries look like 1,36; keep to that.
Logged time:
2,54
